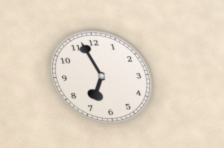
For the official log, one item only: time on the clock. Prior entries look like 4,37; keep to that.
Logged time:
6,57
